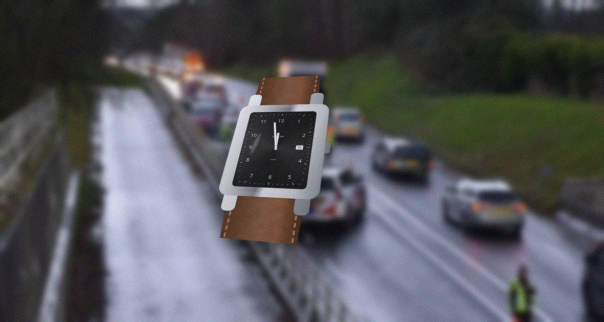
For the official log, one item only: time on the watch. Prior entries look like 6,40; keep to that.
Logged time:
11,58
